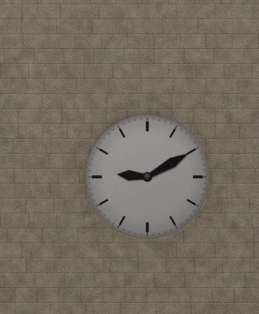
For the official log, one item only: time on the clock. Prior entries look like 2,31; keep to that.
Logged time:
9,10
